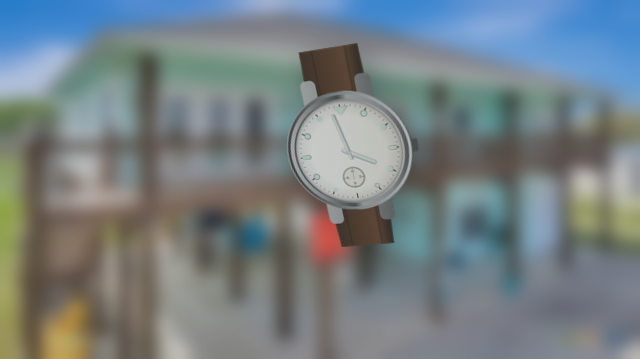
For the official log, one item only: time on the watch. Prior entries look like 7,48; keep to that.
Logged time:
3,58
